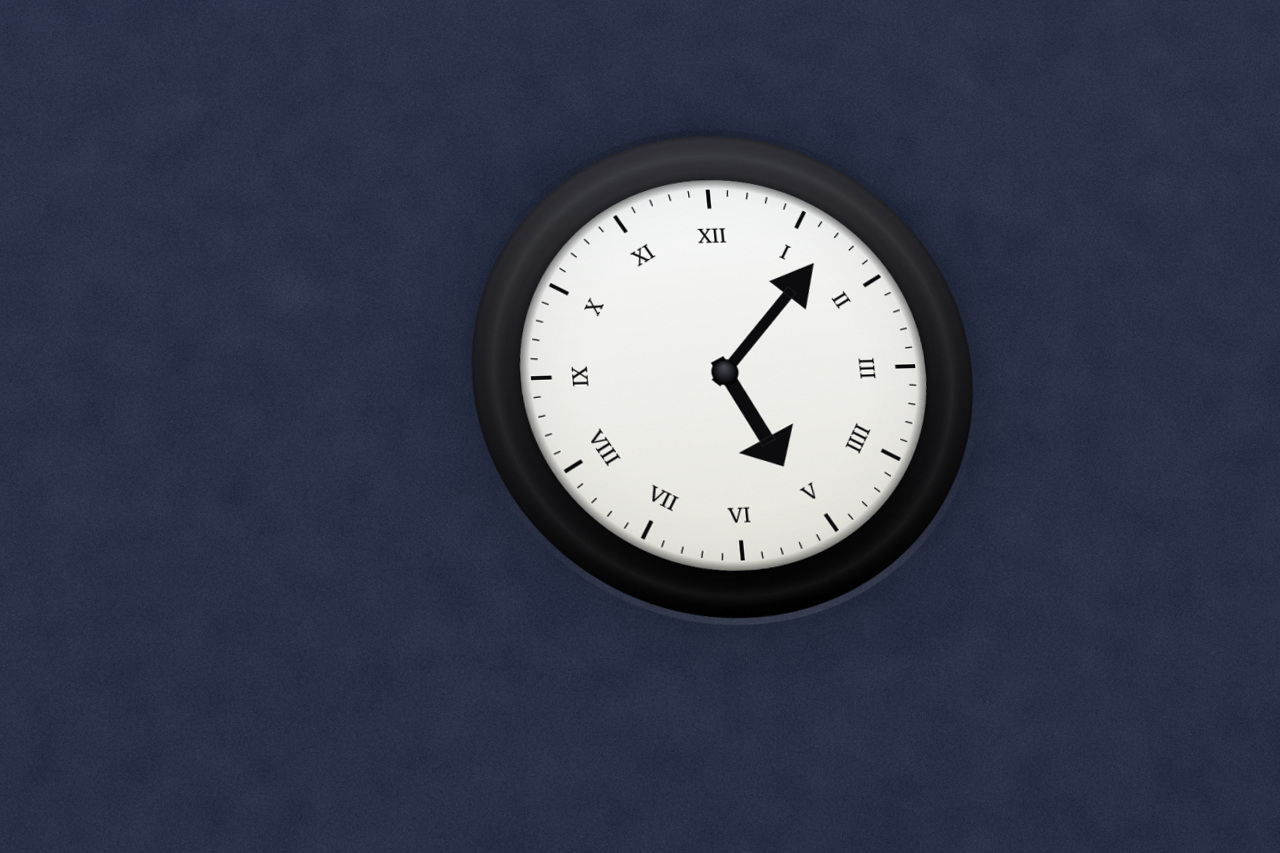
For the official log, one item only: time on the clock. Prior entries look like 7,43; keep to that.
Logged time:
5,07
